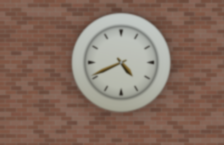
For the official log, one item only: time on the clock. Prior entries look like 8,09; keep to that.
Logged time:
4,41
